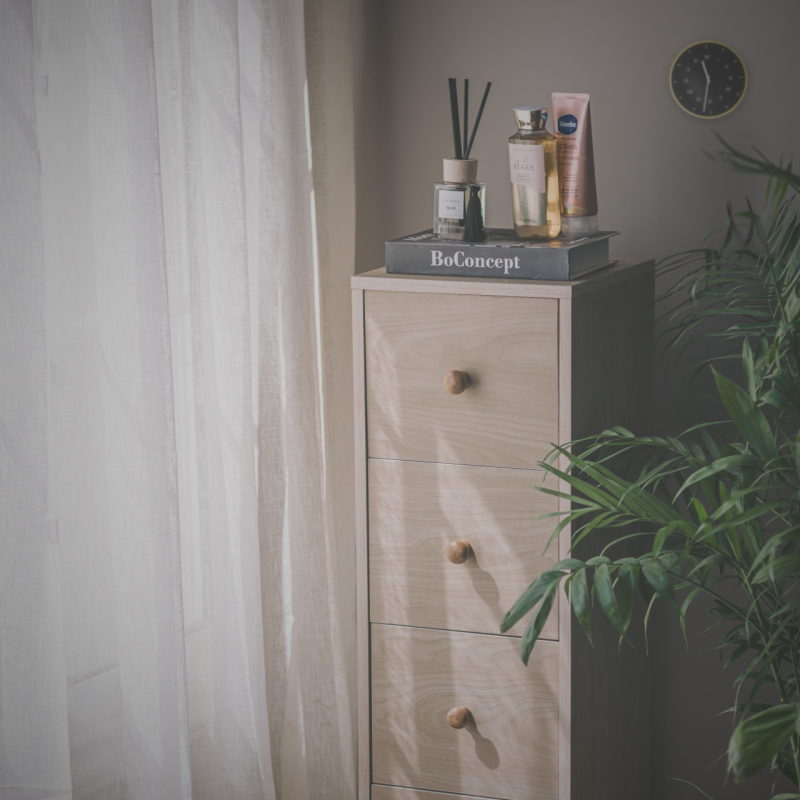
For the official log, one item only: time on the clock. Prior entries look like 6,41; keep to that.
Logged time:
11,32
